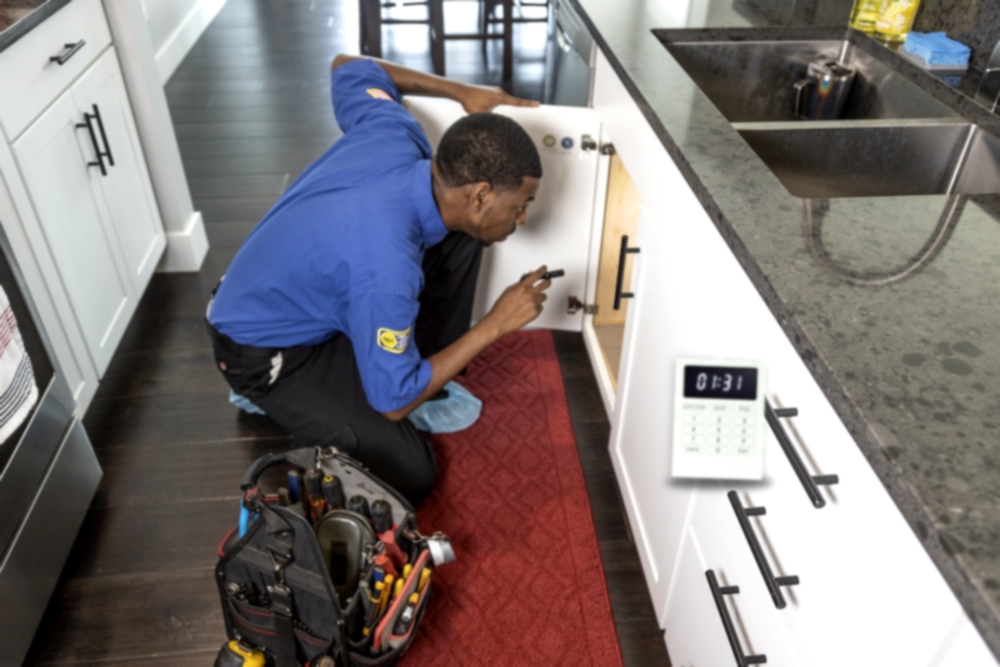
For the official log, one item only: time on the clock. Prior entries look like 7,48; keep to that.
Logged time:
1,31
